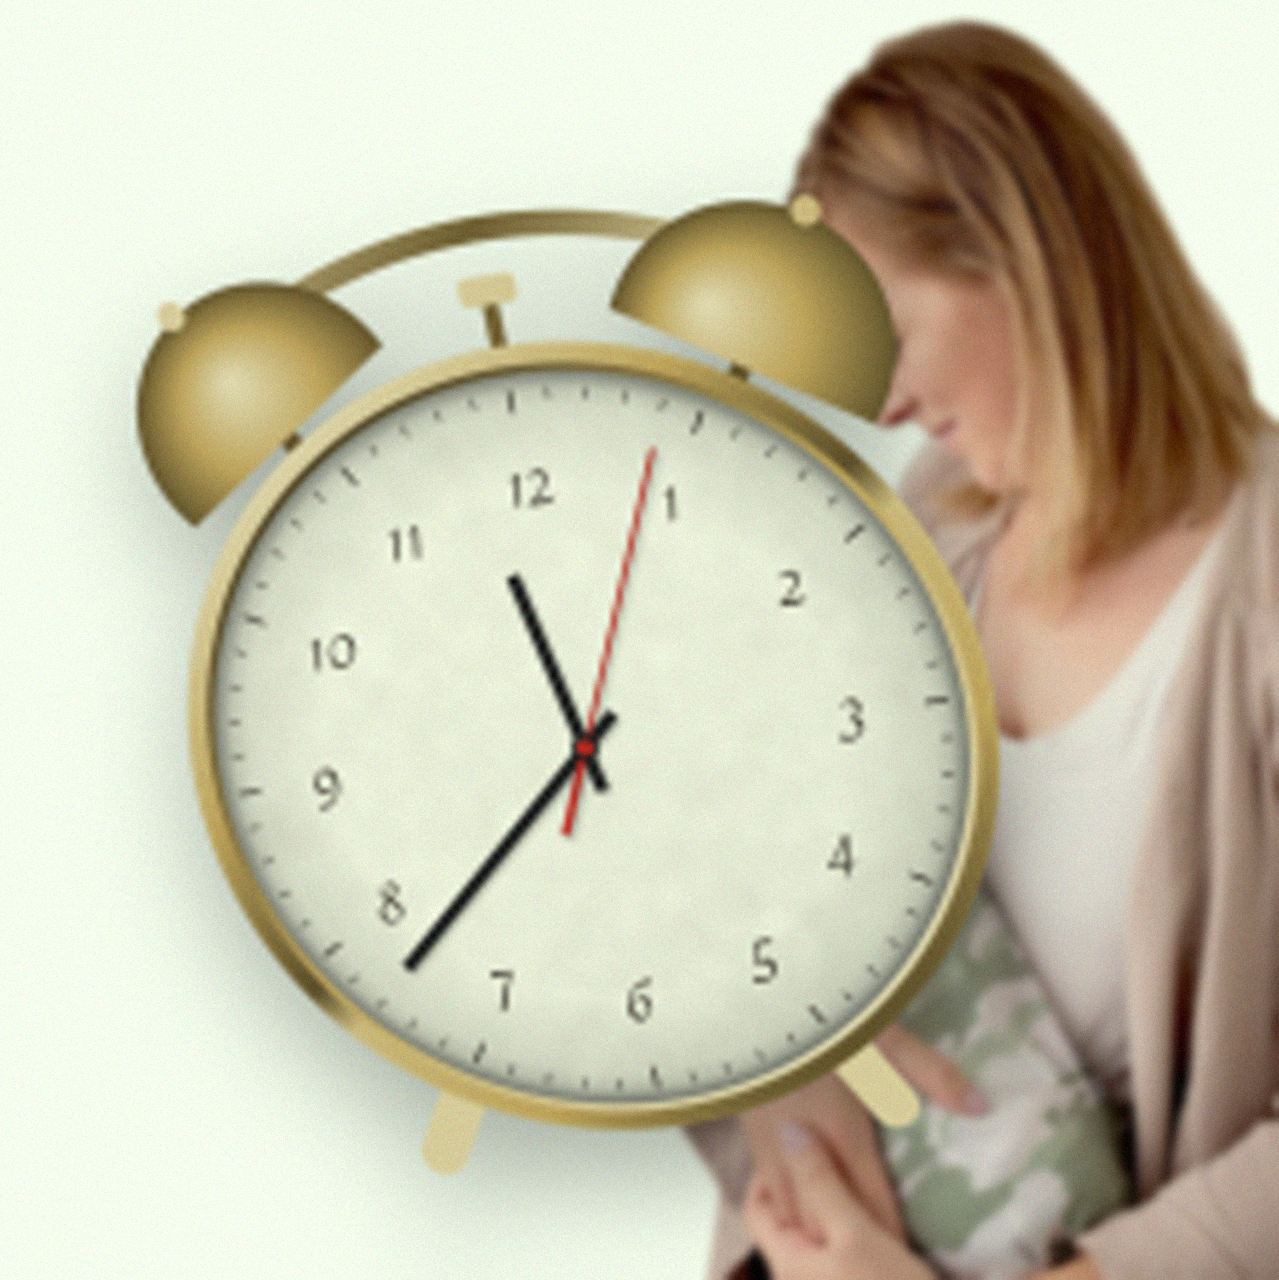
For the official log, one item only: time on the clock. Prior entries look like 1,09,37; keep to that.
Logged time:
11,38,04
